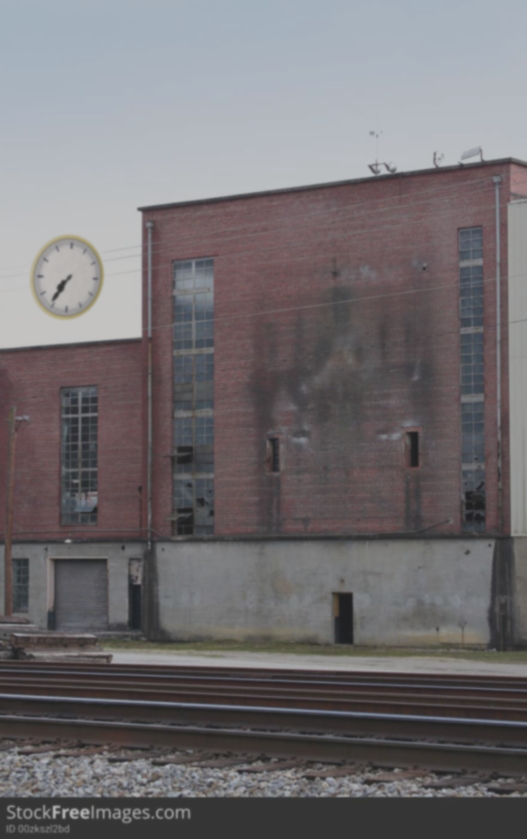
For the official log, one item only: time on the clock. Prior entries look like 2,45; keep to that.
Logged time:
7,36
